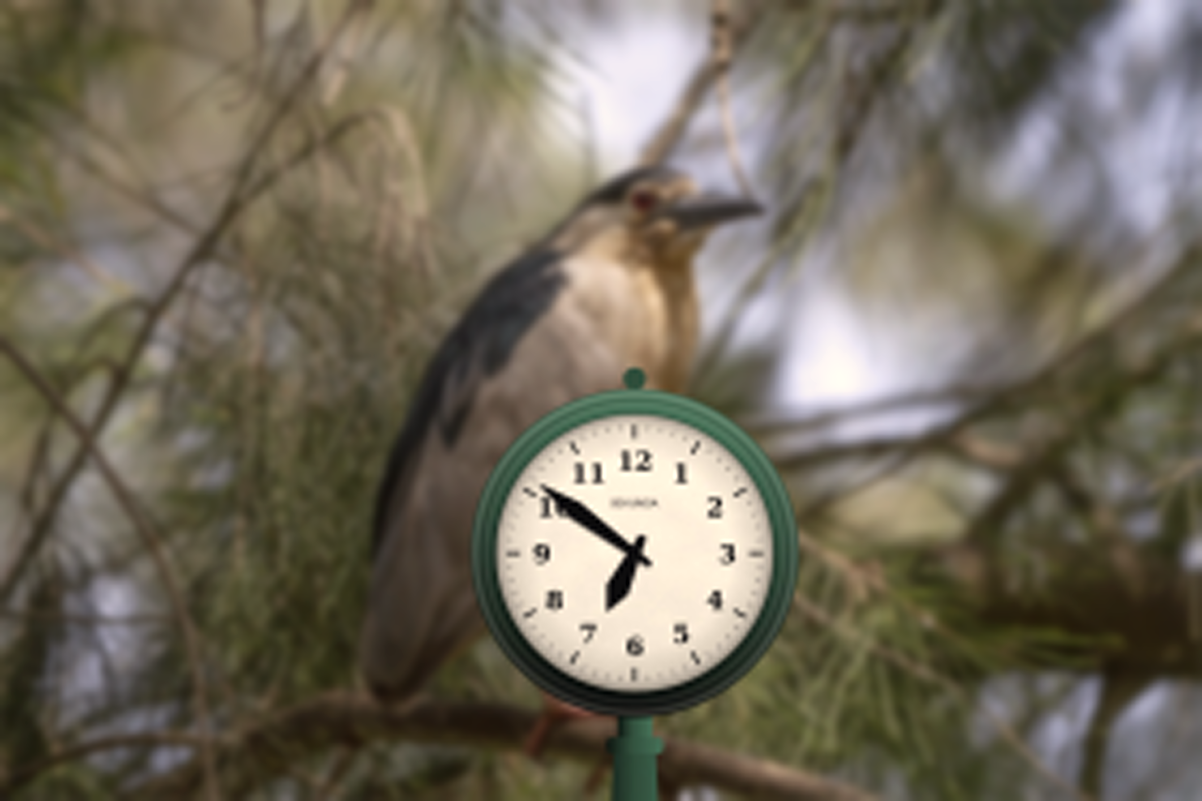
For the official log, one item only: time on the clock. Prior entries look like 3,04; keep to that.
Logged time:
6,51
